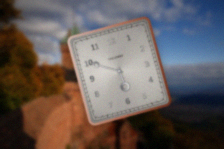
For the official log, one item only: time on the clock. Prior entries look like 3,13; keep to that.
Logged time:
5,50
